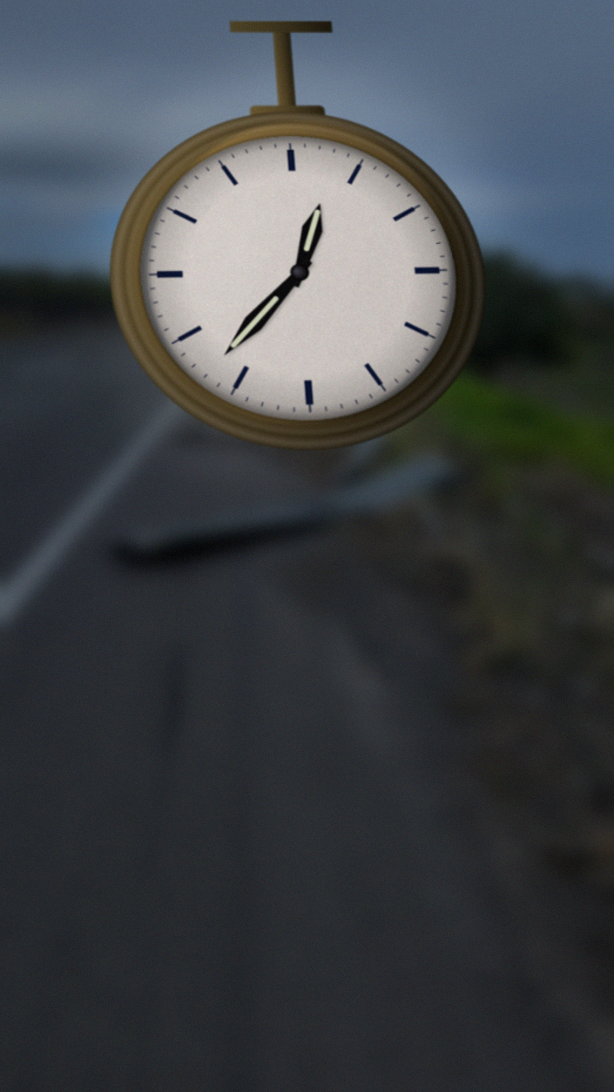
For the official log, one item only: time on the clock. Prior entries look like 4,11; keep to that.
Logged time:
12,37
